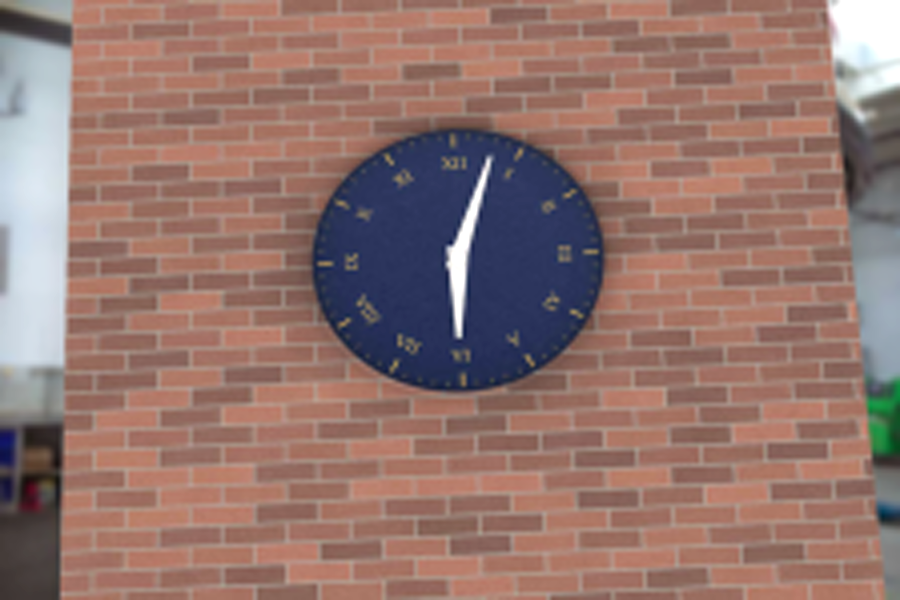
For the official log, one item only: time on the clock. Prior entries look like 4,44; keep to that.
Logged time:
6,03
